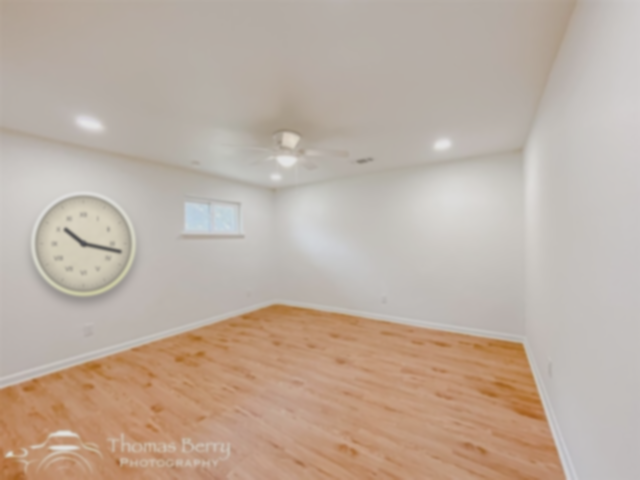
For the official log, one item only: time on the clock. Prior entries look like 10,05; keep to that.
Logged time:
10,17
